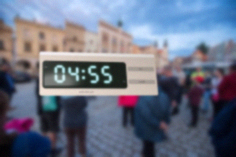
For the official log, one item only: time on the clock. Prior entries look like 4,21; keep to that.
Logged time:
4,55
